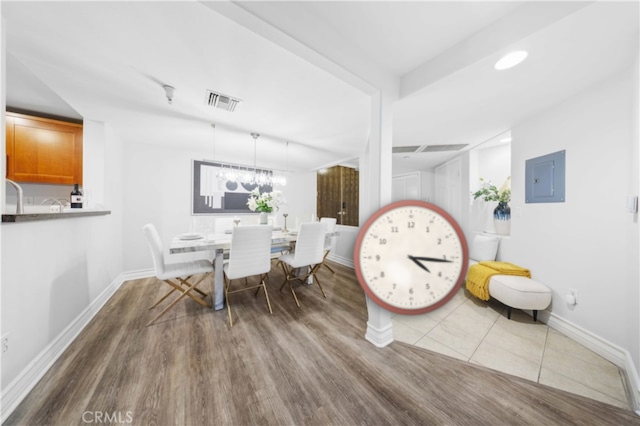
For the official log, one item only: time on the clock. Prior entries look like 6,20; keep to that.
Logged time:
4,16
